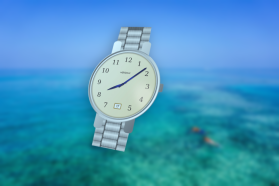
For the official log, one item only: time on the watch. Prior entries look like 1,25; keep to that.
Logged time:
8,08
